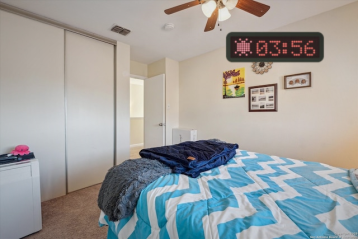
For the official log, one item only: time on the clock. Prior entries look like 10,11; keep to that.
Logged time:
3,56
